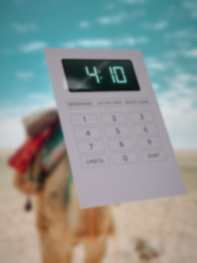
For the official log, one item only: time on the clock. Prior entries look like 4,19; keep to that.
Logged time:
4,10
